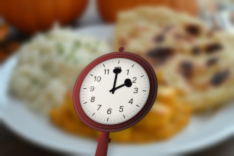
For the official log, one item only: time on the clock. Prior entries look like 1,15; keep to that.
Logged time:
2,00
